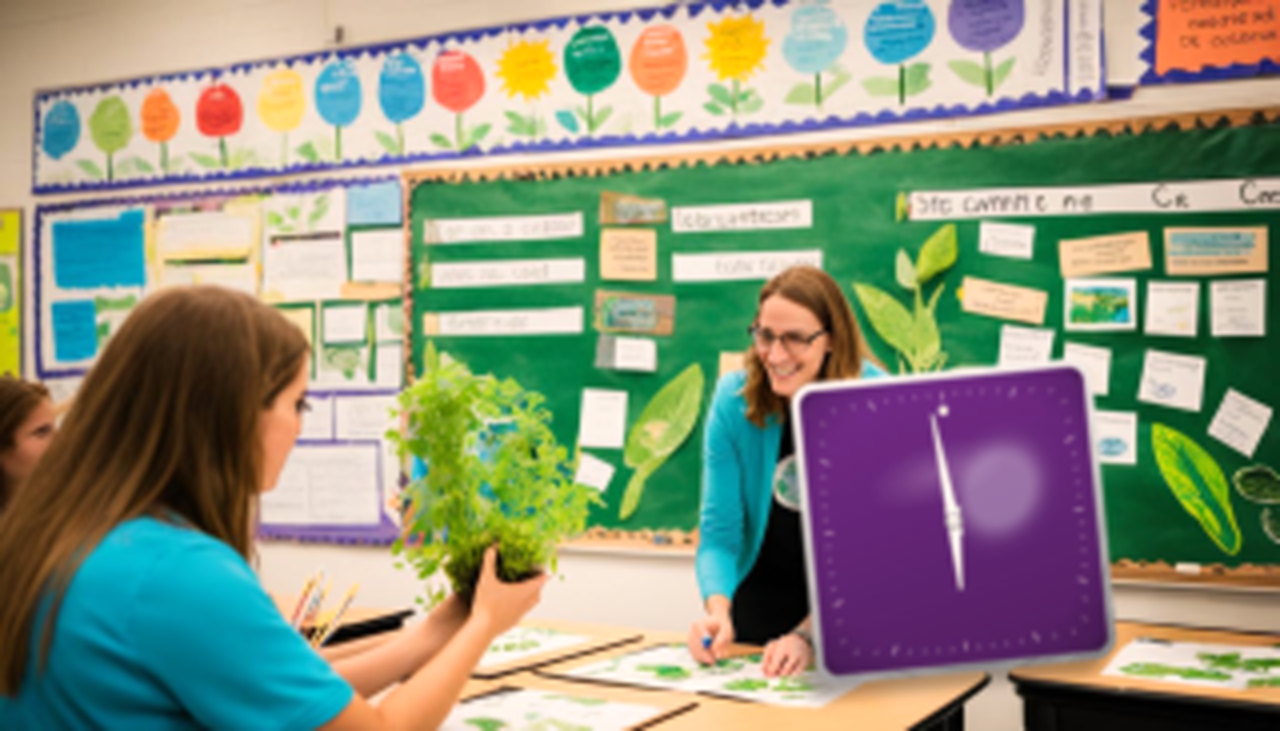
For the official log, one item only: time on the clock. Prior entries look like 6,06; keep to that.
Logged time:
5,59
